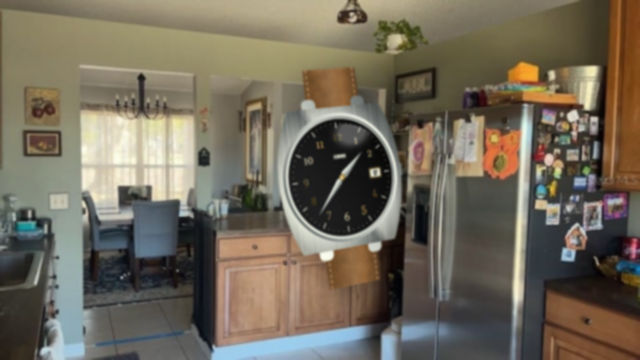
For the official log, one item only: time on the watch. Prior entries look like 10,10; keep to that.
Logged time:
1,37
